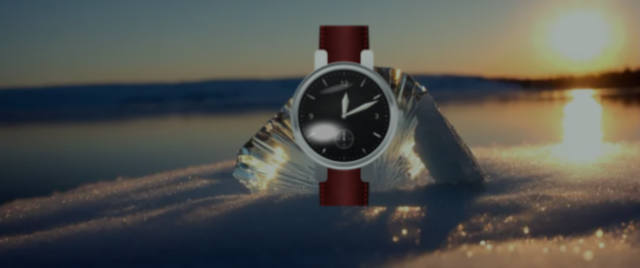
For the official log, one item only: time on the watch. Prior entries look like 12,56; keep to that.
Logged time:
12,11
